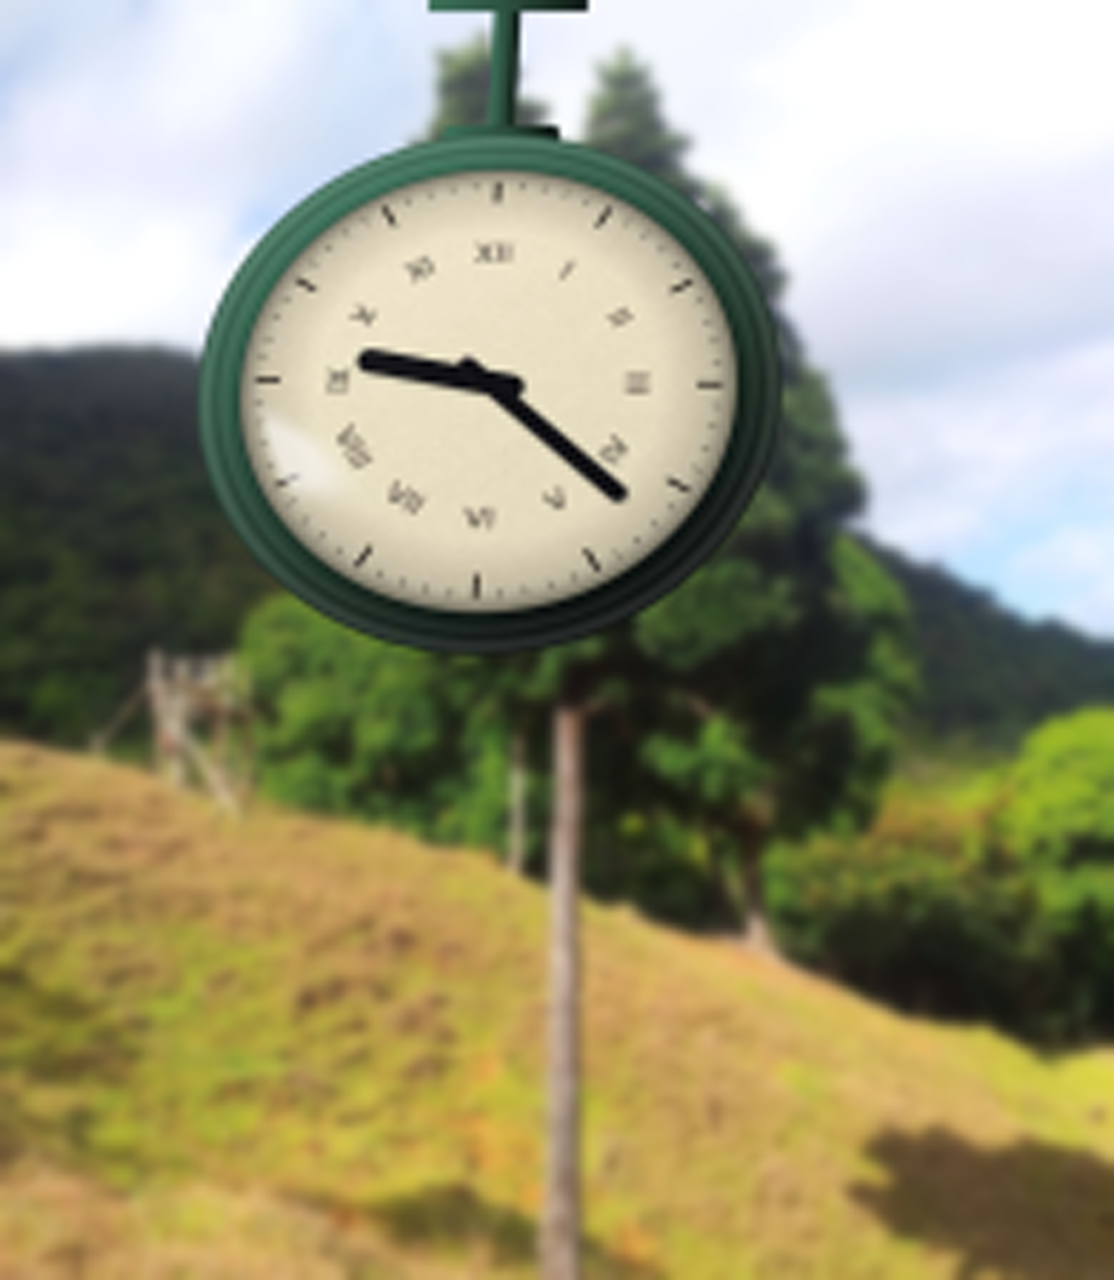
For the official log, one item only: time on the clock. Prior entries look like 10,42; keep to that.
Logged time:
9,22
